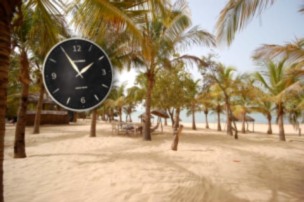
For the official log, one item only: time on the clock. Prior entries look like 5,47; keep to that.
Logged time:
1,55
